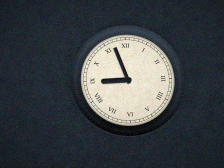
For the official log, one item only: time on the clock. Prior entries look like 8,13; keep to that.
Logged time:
8,57
